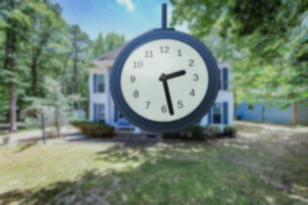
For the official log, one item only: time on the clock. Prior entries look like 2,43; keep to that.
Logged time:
2,28
